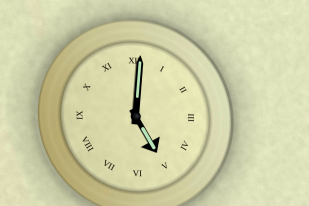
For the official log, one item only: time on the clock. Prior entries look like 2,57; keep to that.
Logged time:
5,01
